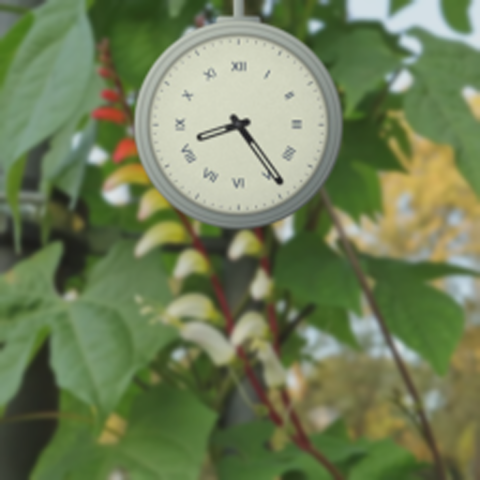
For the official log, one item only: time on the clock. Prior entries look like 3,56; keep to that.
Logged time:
8,24
